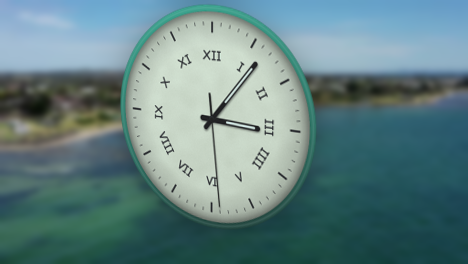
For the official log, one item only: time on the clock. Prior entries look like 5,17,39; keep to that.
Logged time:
3,06,29
